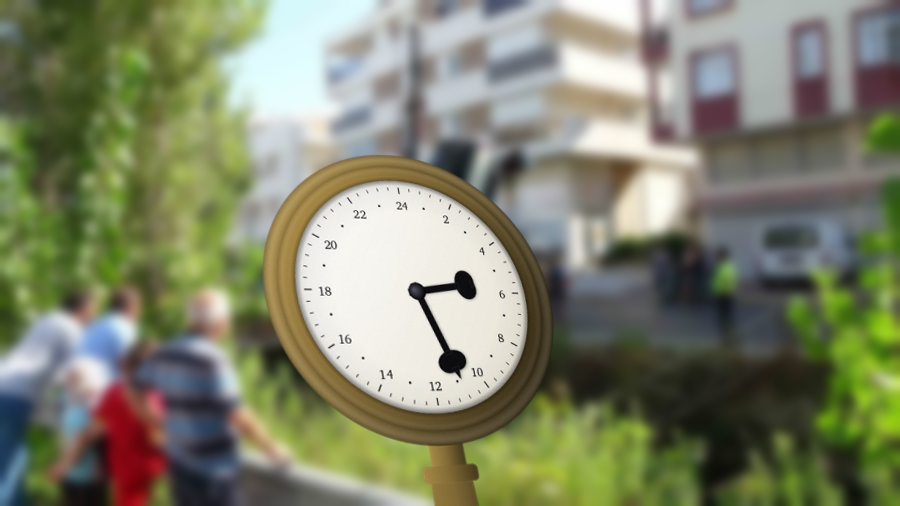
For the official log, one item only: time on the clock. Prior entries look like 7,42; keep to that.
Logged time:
5,27
